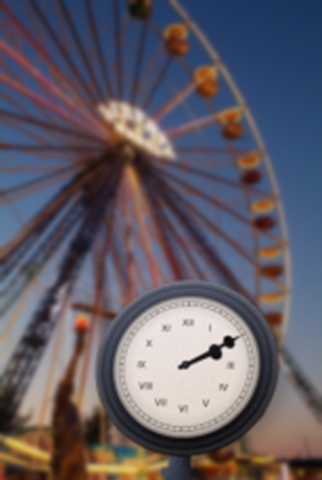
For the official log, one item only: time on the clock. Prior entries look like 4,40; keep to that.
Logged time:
2,10
